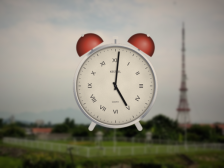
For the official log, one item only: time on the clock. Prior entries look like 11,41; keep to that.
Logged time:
5,01
